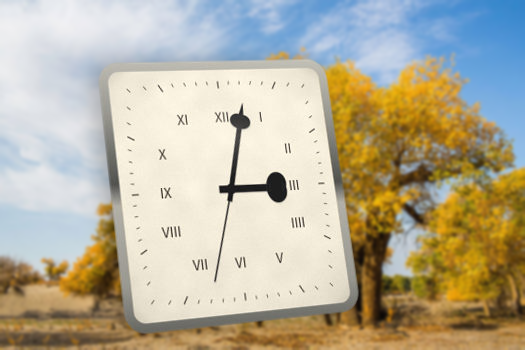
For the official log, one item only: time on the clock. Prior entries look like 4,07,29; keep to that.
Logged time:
3,02,33
